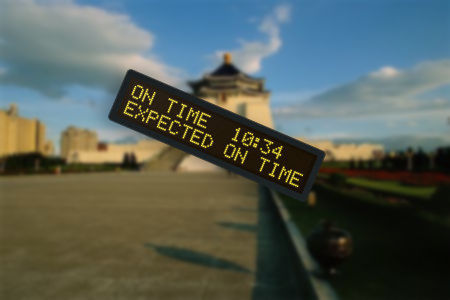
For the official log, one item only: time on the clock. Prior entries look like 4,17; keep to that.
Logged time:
10,34
